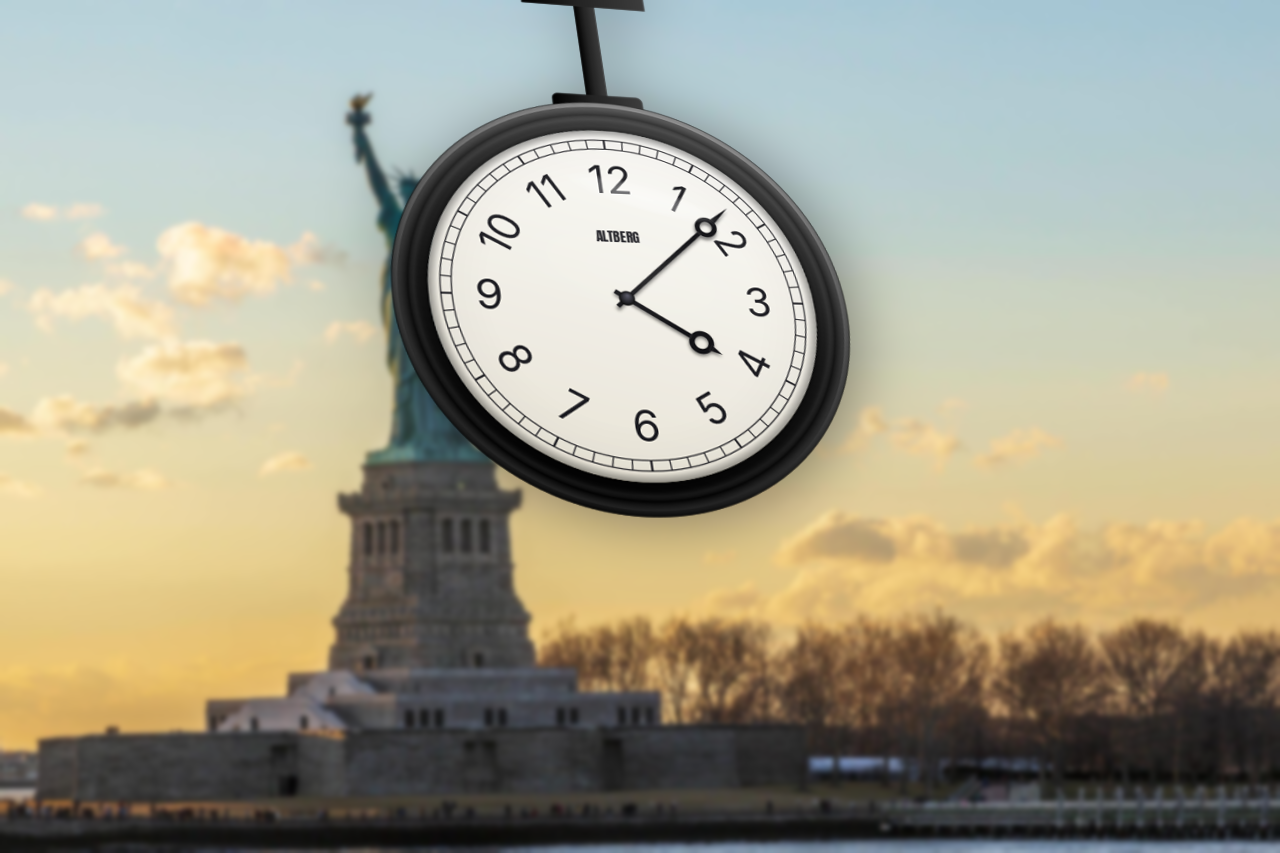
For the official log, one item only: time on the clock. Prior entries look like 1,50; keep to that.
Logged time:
4,08
